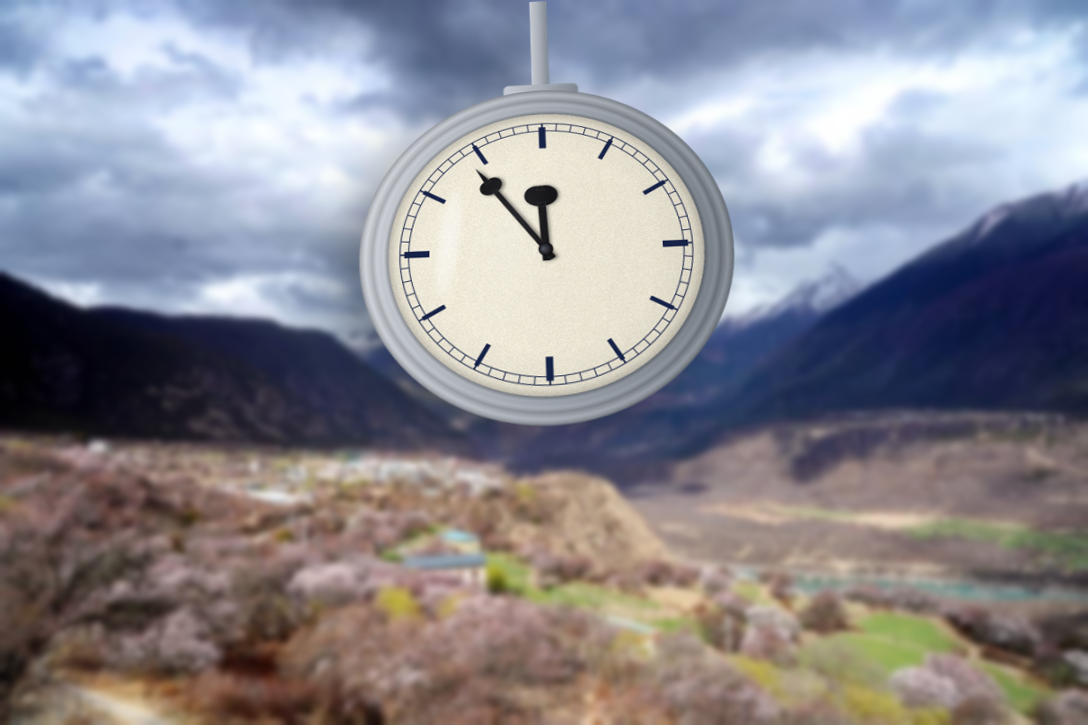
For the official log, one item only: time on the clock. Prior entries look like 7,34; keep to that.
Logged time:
11,54
